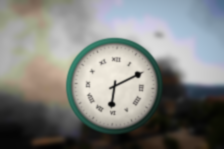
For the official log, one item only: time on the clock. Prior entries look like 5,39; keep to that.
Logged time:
6,10
